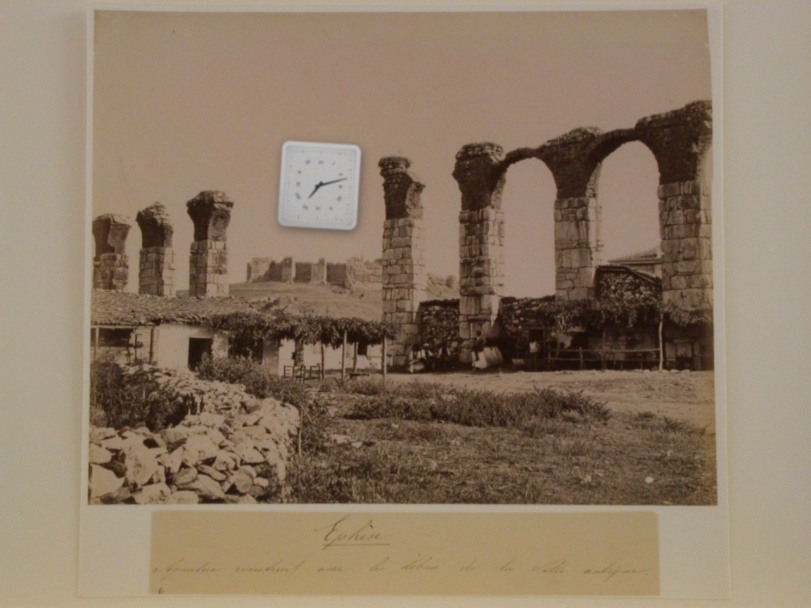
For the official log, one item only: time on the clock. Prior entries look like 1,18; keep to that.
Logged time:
7,12
